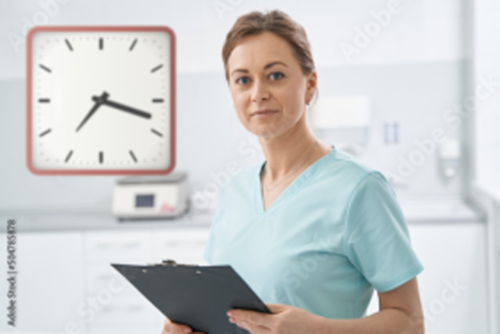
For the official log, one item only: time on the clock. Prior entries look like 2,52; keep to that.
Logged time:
7,18
